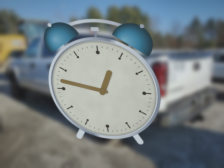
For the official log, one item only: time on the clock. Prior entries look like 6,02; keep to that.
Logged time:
12,47
